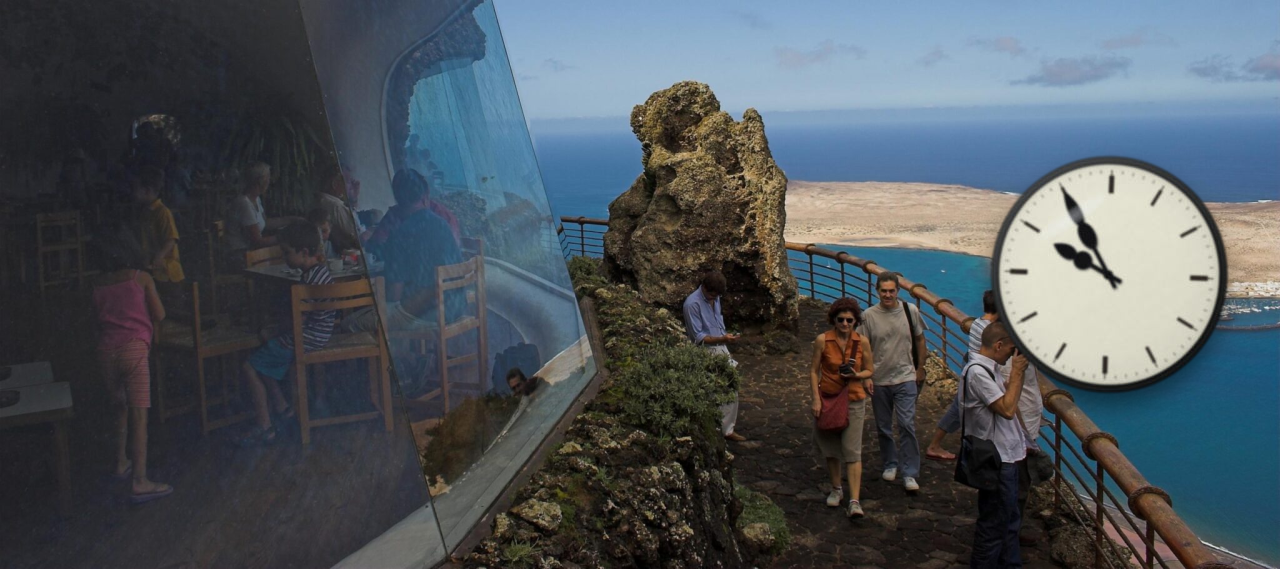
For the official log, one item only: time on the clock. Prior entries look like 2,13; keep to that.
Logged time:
9,55
